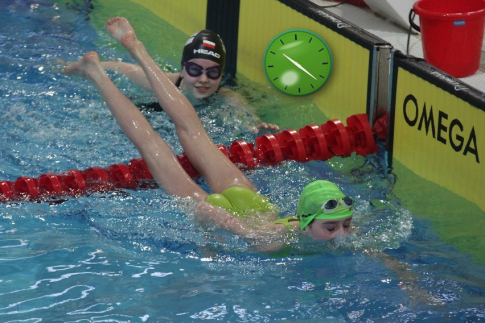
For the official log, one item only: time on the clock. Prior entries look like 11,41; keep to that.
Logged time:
10,22
